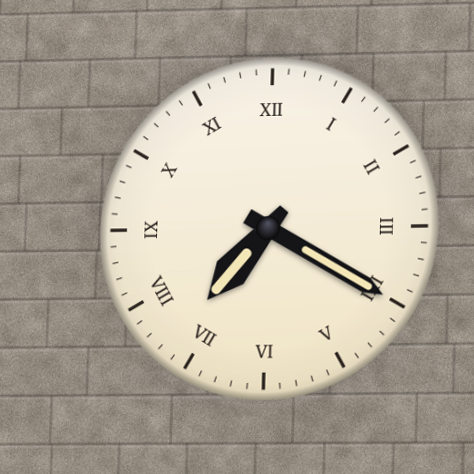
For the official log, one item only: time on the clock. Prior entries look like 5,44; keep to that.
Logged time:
7,20
